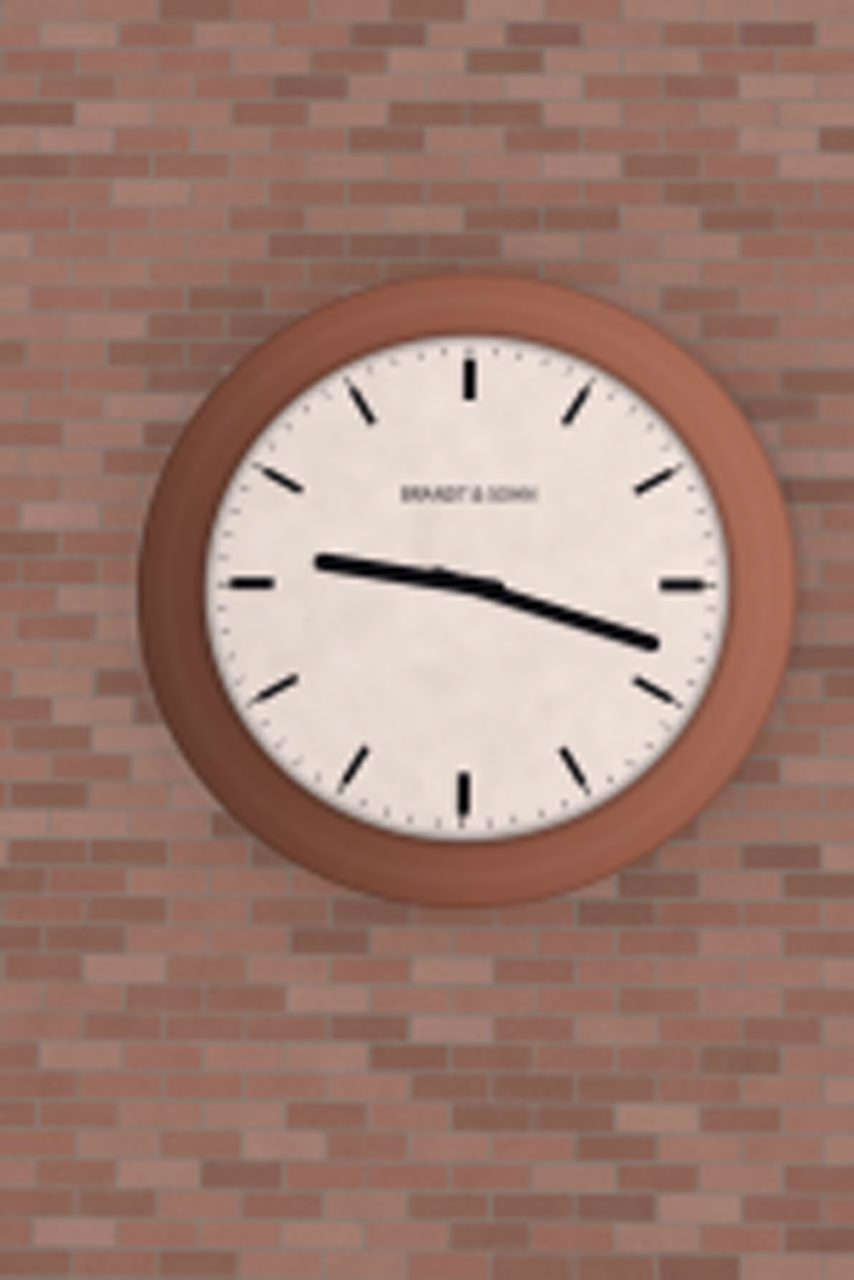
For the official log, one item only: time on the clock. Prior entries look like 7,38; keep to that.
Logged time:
9,18
